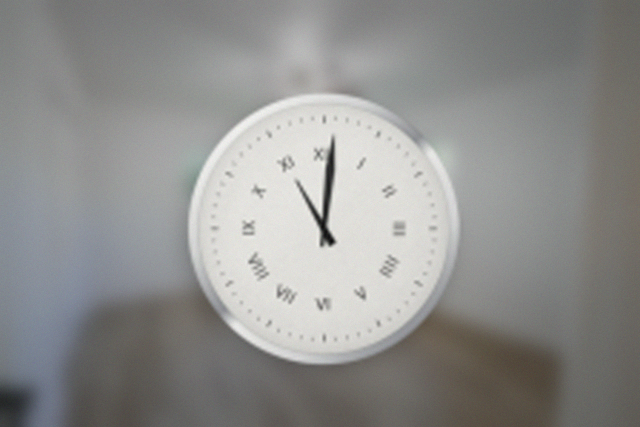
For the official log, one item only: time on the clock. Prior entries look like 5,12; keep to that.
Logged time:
11,01
